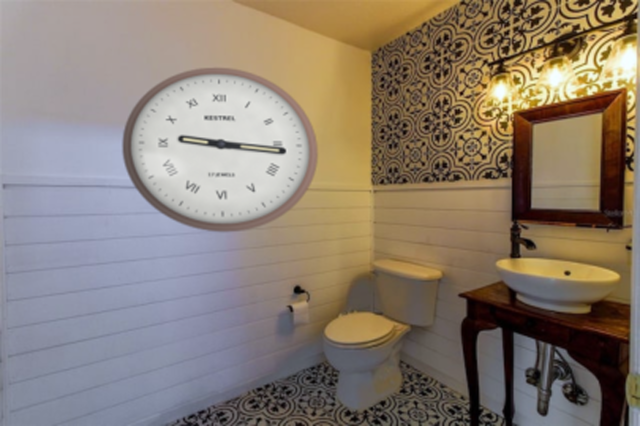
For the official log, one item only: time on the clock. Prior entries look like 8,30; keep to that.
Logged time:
9,16
